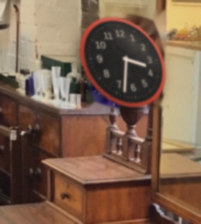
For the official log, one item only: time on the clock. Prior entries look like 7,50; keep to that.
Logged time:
3,33
